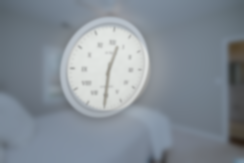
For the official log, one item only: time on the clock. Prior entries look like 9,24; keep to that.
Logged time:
12,30
